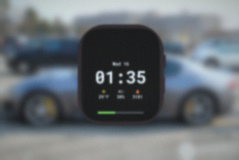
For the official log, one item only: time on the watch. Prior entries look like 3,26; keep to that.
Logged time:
1,35
